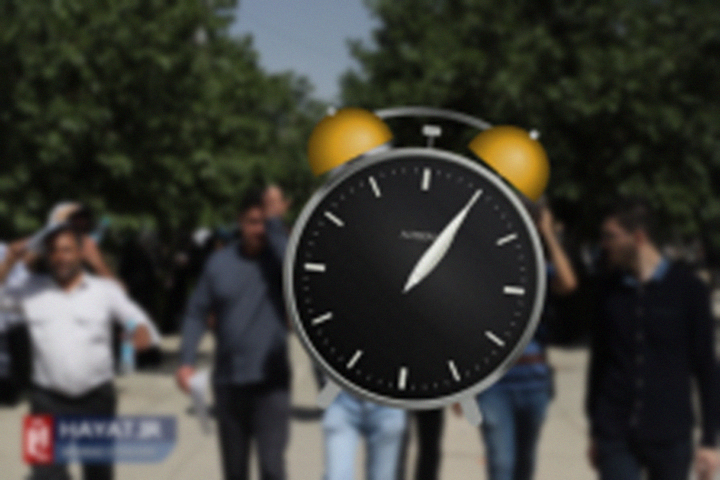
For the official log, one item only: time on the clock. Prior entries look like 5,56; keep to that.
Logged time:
1,05
